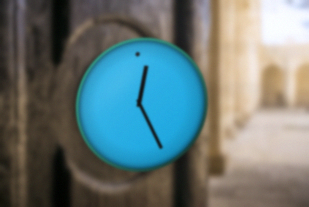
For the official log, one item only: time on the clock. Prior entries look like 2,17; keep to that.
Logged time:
12,26
